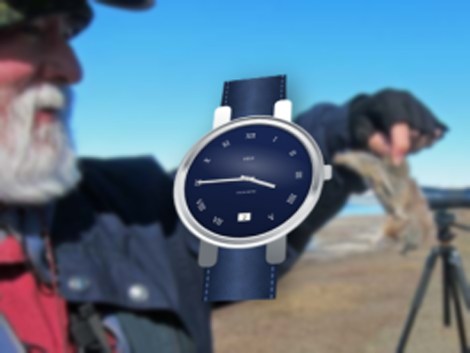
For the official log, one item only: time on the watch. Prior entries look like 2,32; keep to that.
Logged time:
3,45
